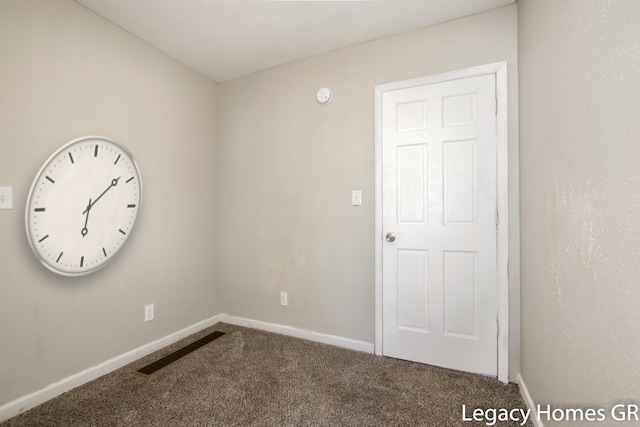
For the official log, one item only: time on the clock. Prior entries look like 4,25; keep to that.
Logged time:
6,08
